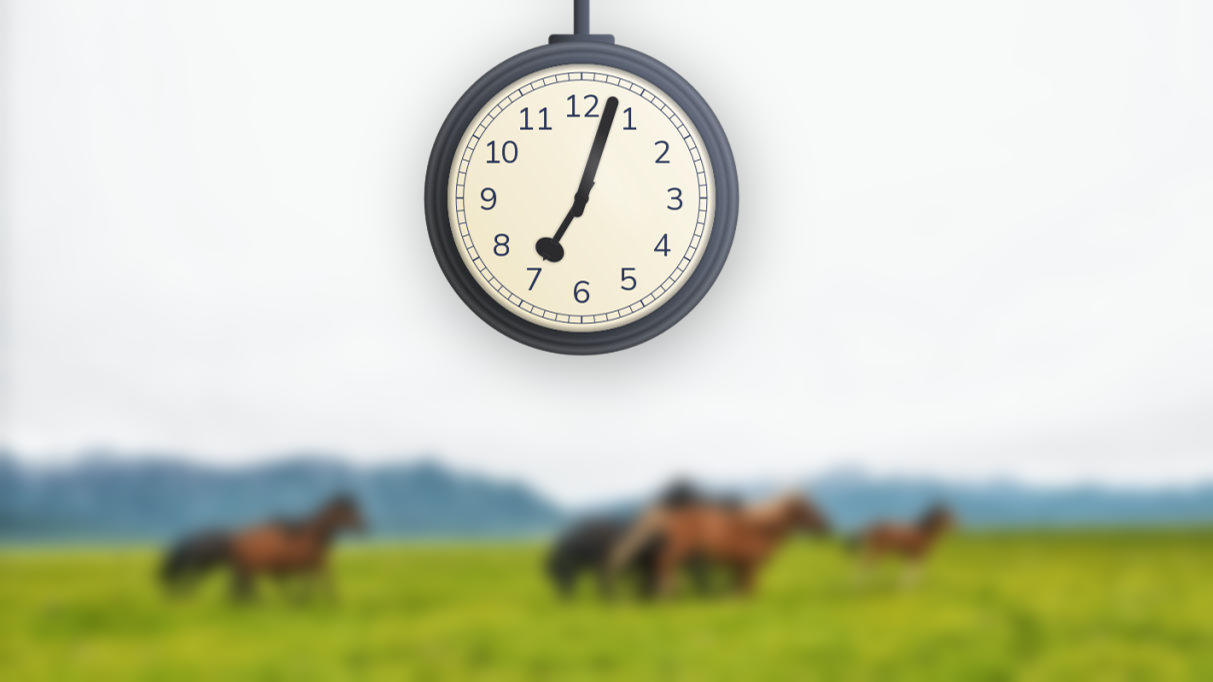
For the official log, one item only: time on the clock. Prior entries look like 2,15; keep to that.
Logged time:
7,03
